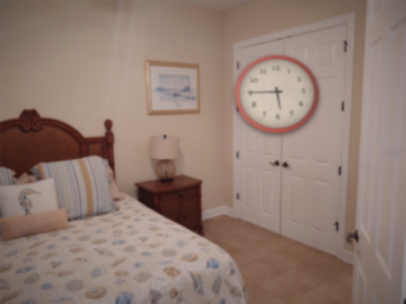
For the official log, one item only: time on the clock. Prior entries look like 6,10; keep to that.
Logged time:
5,45
